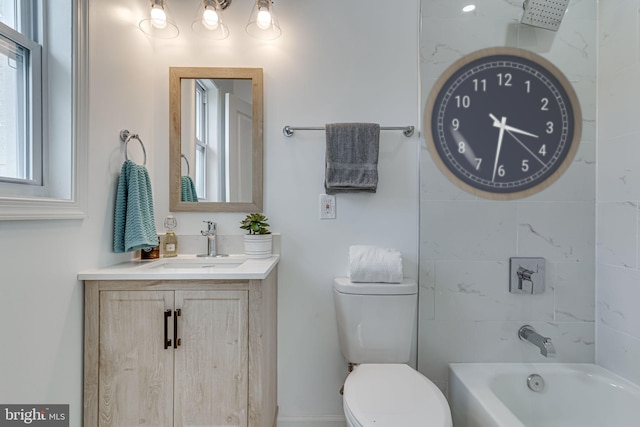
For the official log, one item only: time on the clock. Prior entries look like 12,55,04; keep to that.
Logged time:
3,31,22
